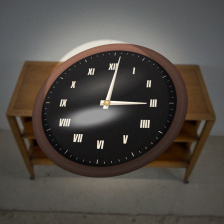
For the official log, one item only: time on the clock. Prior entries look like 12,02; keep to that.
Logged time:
3,01
